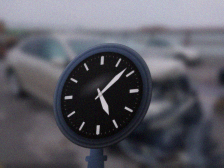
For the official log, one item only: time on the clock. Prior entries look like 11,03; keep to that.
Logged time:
5,08
